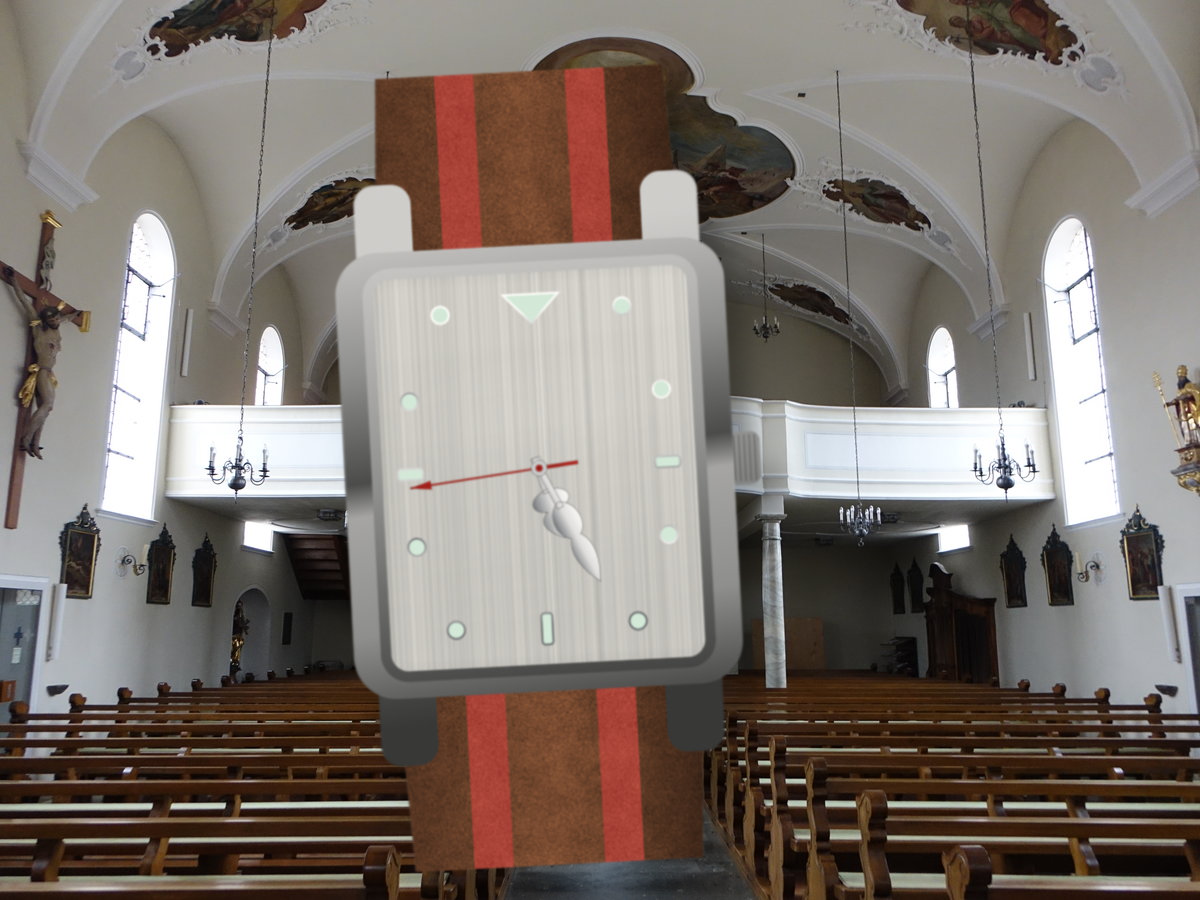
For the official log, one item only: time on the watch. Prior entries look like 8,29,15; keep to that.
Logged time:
5,25,44
